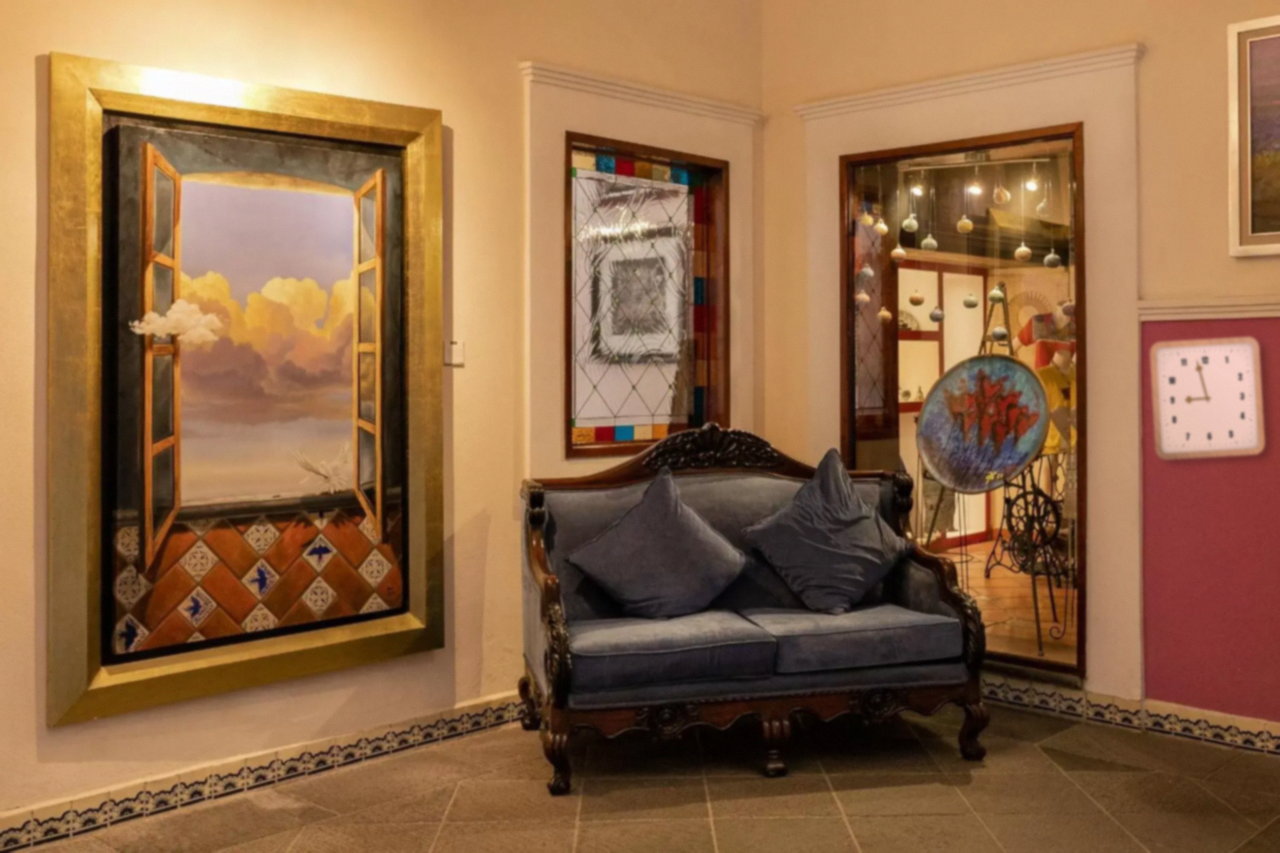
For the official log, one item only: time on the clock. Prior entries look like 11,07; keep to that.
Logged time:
8,58
